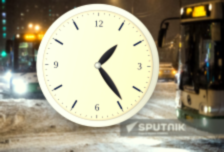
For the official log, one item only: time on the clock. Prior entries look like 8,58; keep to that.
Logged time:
1,24
